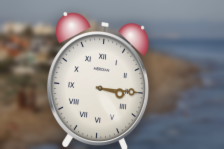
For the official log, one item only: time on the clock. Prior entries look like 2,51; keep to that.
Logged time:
3,15
